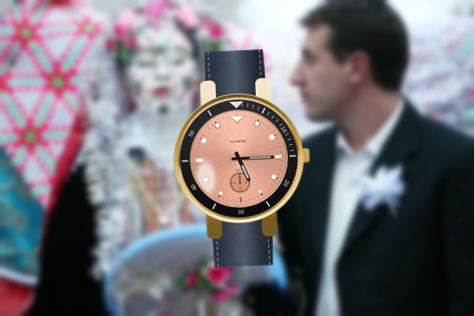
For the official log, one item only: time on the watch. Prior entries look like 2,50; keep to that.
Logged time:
5,15
